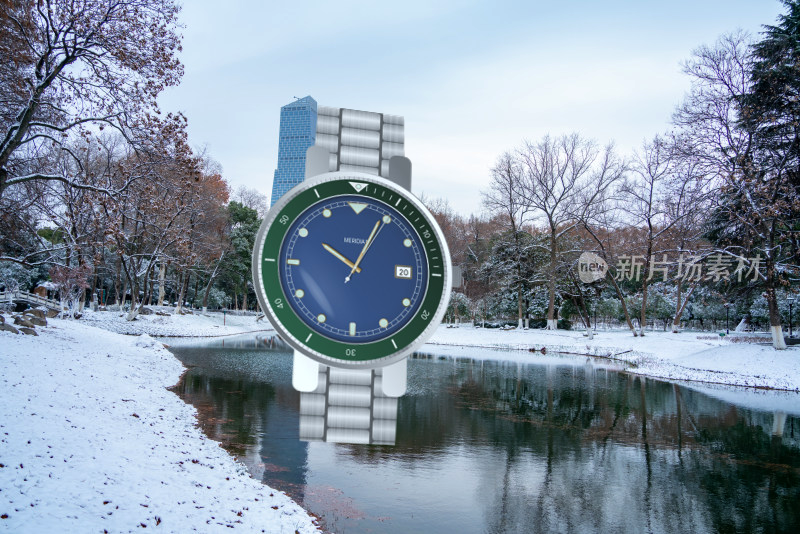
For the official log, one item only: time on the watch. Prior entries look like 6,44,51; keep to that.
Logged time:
10,04,05
